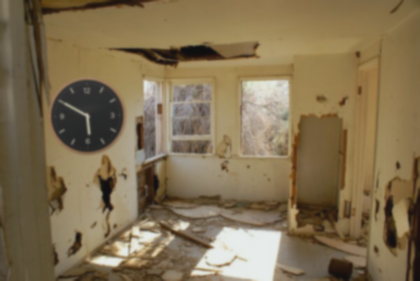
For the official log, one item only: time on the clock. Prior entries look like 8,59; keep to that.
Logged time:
5,50
